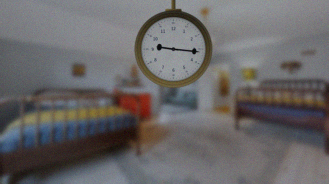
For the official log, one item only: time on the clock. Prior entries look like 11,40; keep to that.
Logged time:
9,16
